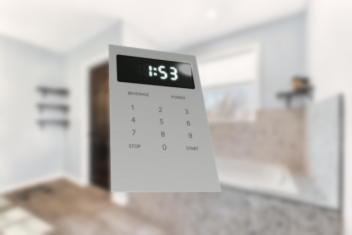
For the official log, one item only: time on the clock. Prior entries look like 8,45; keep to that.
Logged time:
1,53
